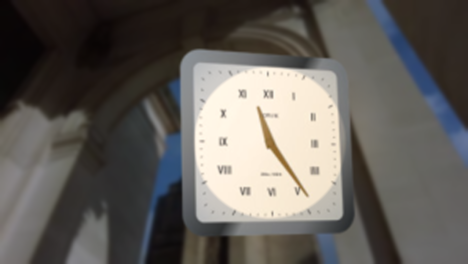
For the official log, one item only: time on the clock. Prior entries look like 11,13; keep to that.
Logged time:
11,24
